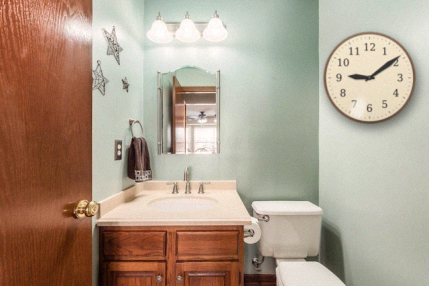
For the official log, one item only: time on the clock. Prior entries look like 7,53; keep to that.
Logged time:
9,09
